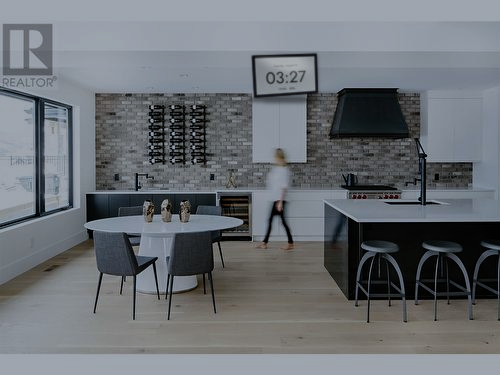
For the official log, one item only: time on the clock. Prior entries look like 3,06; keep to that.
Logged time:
3,27
